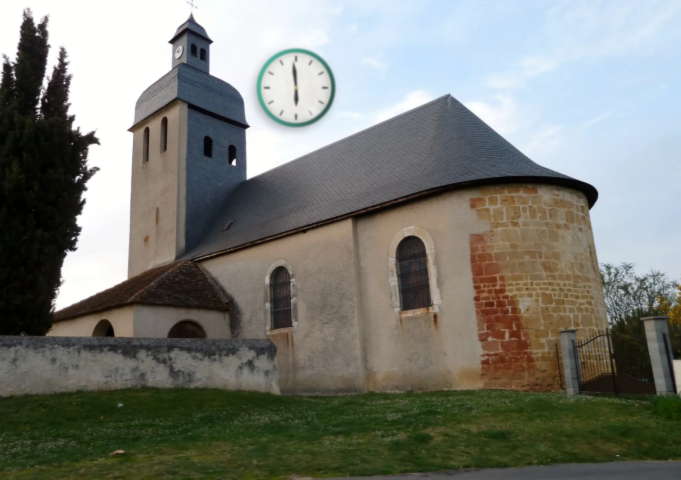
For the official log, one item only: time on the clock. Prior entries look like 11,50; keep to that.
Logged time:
5,59
